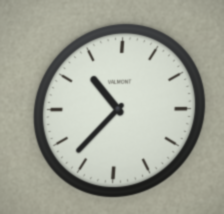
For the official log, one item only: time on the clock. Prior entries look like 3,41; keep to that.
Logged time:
10,37
